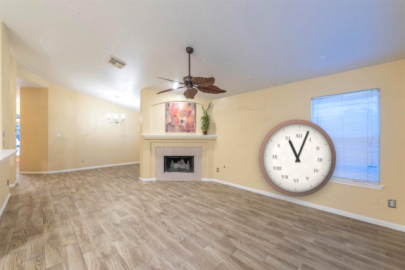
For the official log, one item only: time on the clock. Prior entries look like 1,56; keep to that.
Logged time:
11,03
